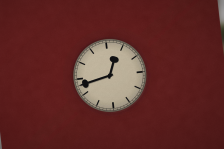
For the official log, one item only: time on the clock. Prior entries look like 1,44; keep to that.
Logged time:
12,43
